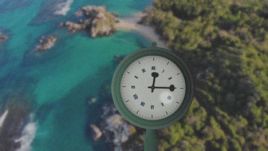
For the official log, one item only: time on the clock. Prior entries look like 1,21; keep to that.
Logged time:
12,15
